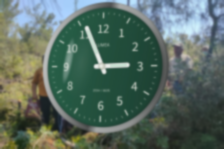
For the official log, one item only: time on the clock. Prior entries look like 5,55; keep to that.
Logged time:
2,56
